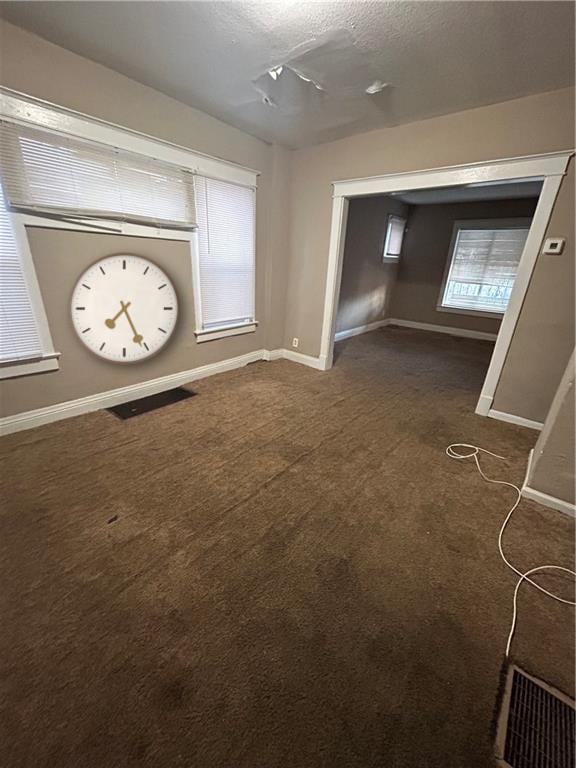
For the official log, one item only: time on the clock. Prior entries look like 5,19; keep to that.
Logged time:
7,26
